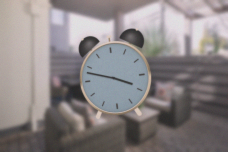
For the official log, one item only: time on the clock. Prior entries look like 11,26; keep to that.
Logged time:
3,48
